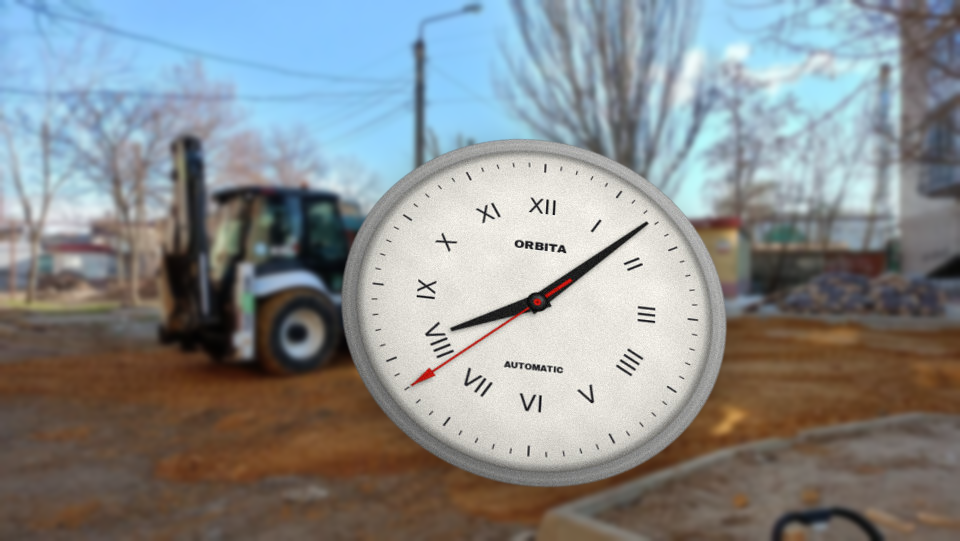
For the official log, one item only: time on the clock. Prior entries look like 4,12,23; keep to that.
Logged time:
8,07,38
